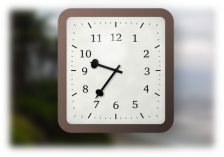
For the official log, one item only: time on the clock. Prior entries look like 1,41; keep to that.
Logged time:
9,36
